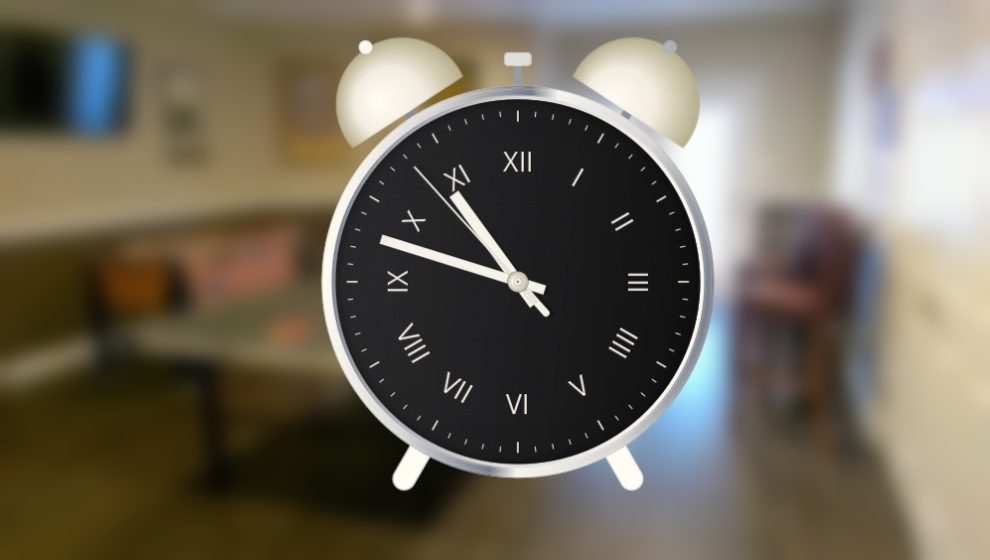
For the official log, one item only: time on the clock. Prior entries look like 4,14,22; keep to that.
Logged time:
10,47,53
